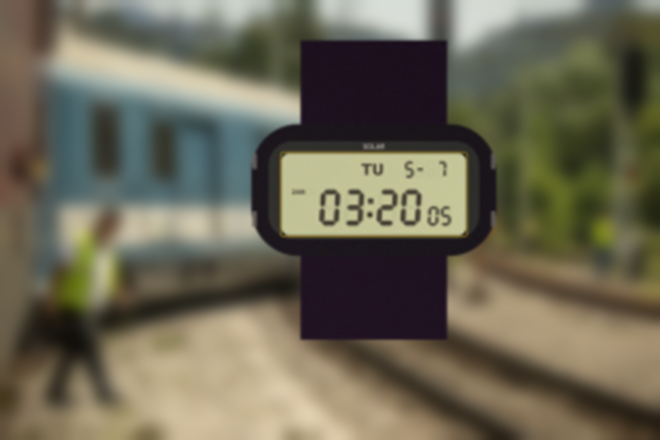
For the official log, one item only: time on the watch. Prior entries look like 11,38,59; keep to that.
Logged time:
3,20,05
